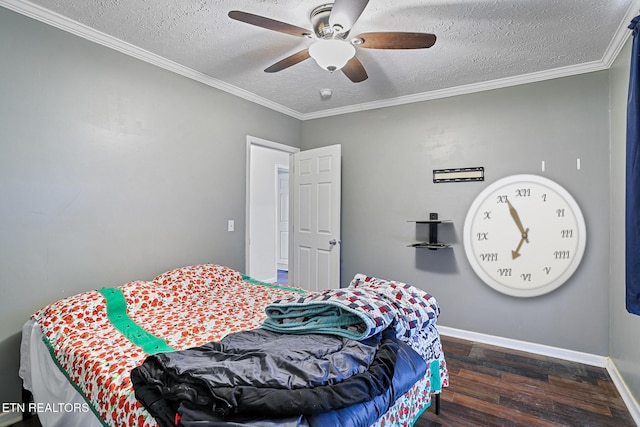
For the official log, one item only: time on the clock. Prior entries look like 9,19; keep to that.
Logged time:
6,56
